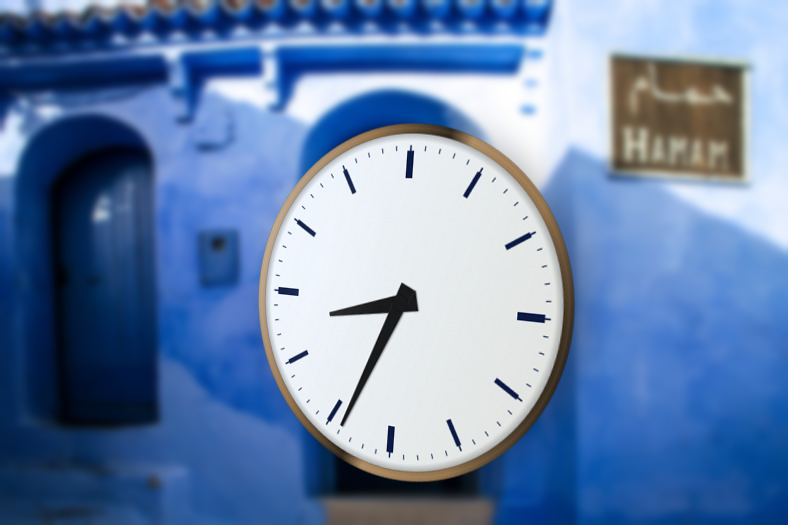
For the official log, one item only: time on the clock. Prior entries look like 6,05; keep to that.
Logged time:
8,34
